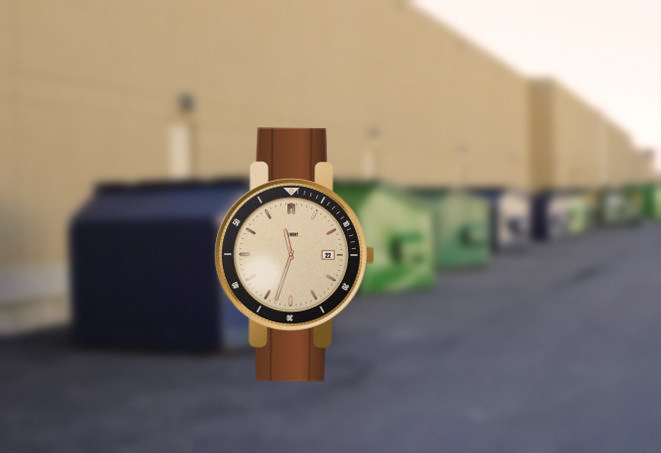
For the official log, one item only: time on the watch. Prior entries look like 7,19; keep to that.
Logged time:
11,33
